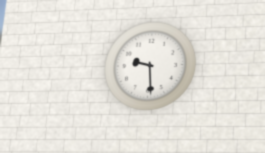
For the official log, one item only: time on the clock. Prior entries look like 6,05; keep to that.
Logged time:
9,29
